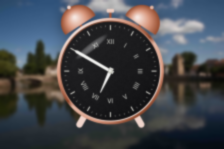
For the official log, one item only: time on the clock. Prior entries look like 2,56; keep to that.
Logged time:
6,50
